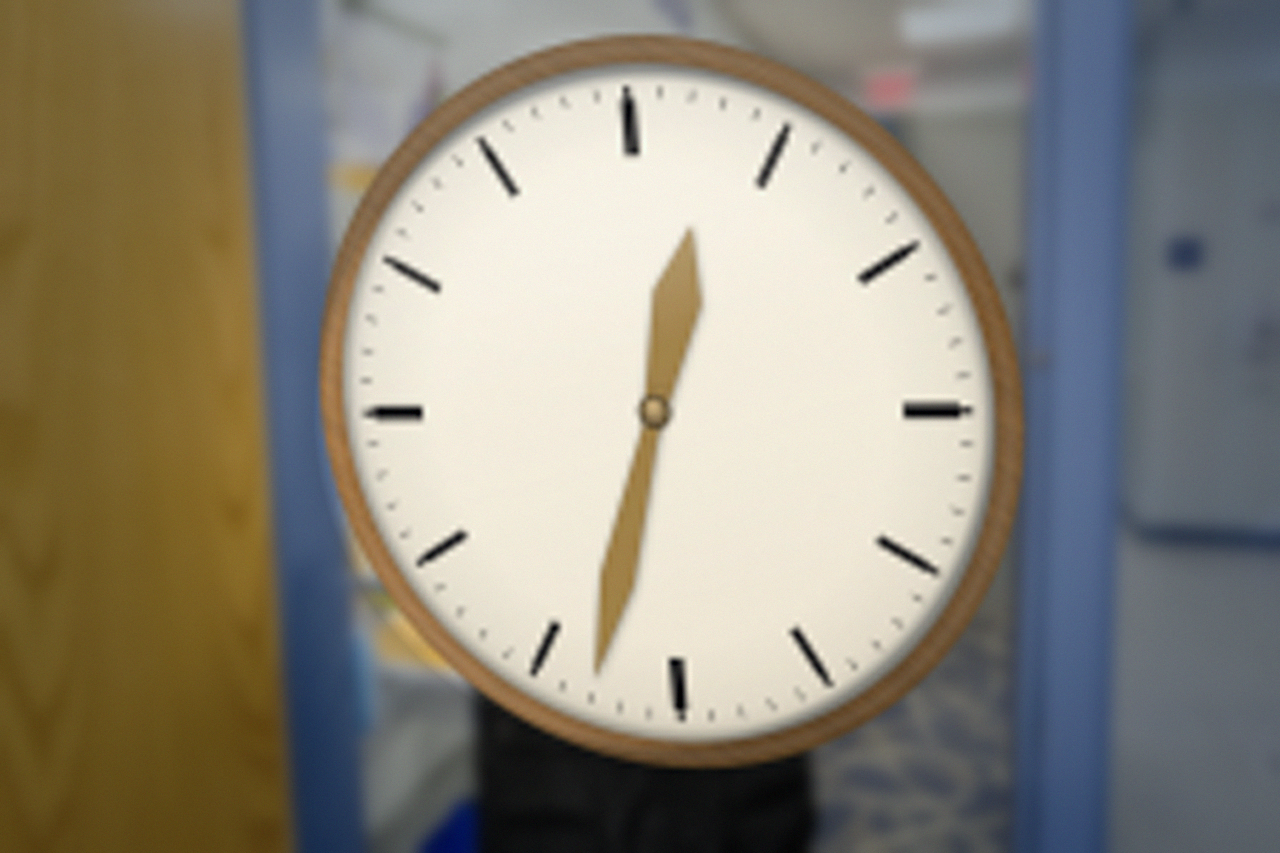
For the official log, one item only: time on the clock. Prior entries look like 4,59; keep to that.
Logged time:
12,33
